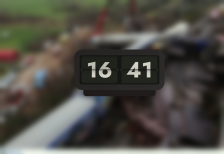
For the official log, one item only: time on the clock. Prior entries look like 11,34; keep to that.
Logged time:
16,41
